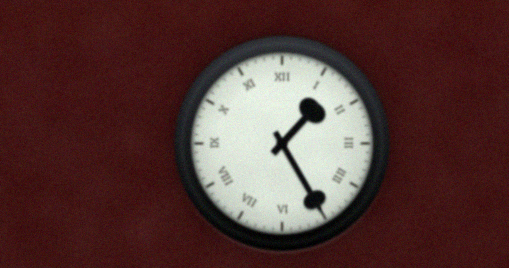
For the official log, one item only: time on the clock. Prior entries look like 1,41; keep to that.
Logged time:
1,25
